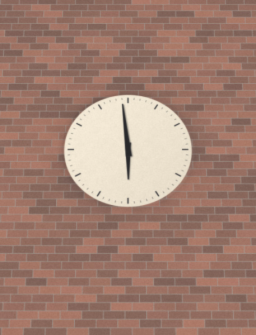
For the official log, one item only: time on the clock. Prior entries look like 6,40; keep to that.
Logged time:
5,59
